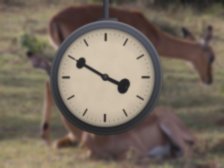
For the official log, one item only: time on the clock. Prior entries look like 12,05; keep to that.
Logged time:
3,50
